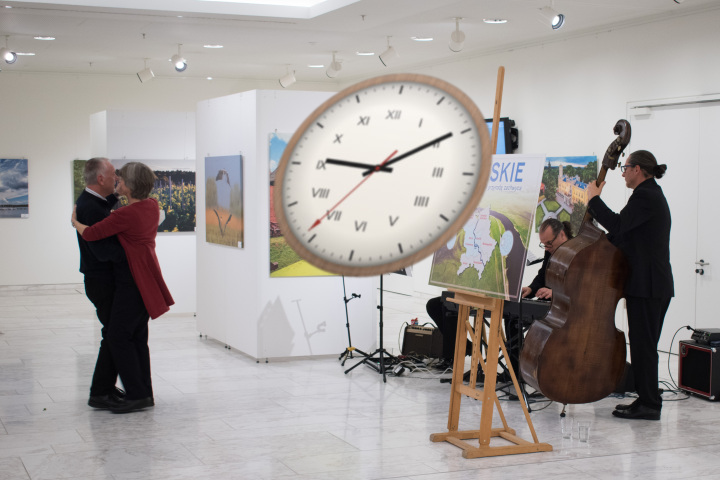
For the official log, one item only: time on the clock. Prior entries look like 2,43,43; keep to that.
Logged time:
9,09,36
